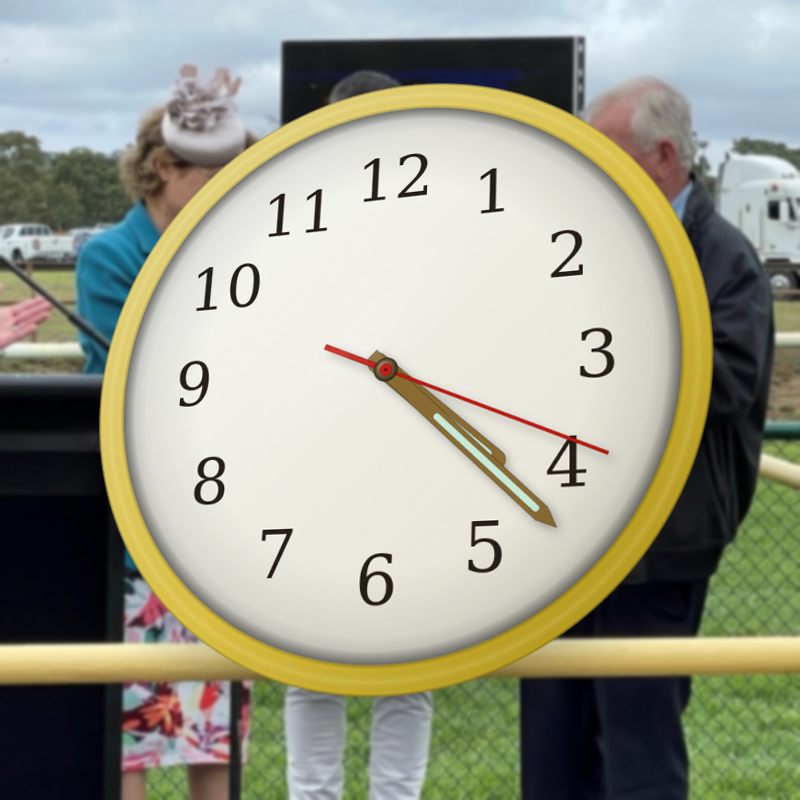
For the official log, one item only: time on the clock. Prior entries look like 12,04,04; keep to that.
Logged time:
4,22,19
